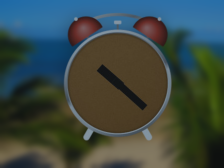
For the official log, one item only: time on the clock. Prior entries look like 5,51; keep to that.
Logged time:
10,22
